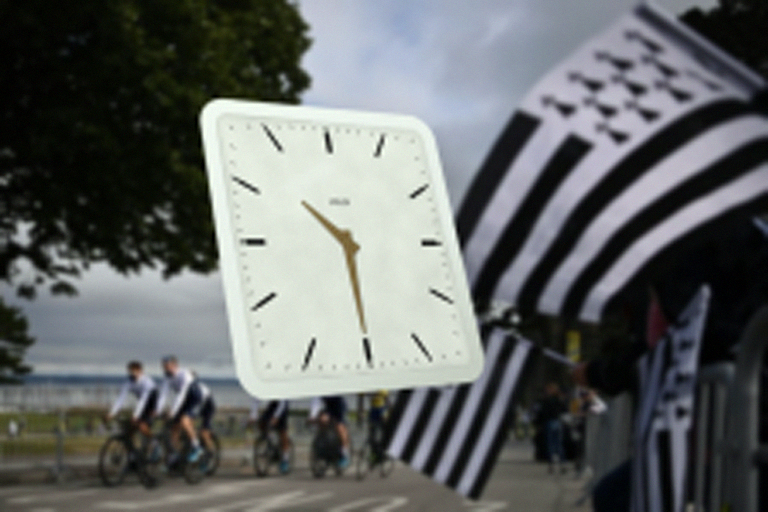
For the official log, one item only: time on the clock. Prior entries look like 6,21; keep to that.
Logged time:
10,30
